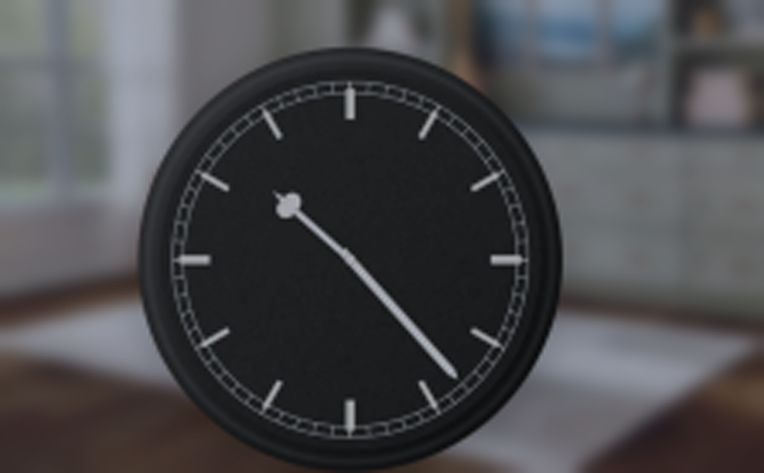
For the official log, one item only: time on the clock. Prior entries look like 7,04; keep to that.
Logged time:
10,23
